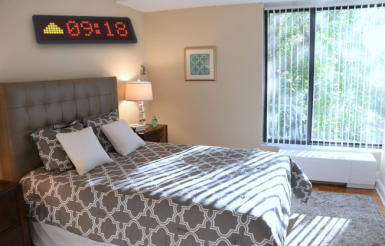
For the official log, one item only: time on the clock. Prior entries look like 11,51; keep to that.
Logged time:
9,18
